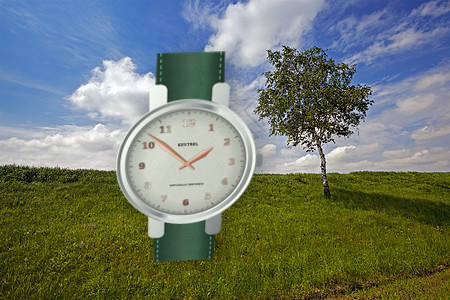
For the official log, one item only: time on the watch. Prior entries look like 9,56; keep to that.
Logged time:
1,52
